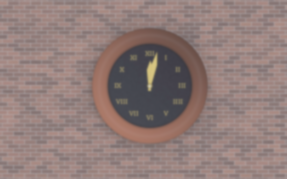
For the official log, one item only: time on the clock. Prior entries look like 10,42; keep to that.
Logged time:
12,02
